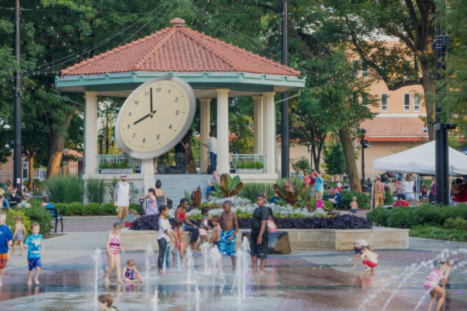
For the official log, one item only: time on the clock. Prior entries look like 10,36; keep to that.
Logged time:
7,57
